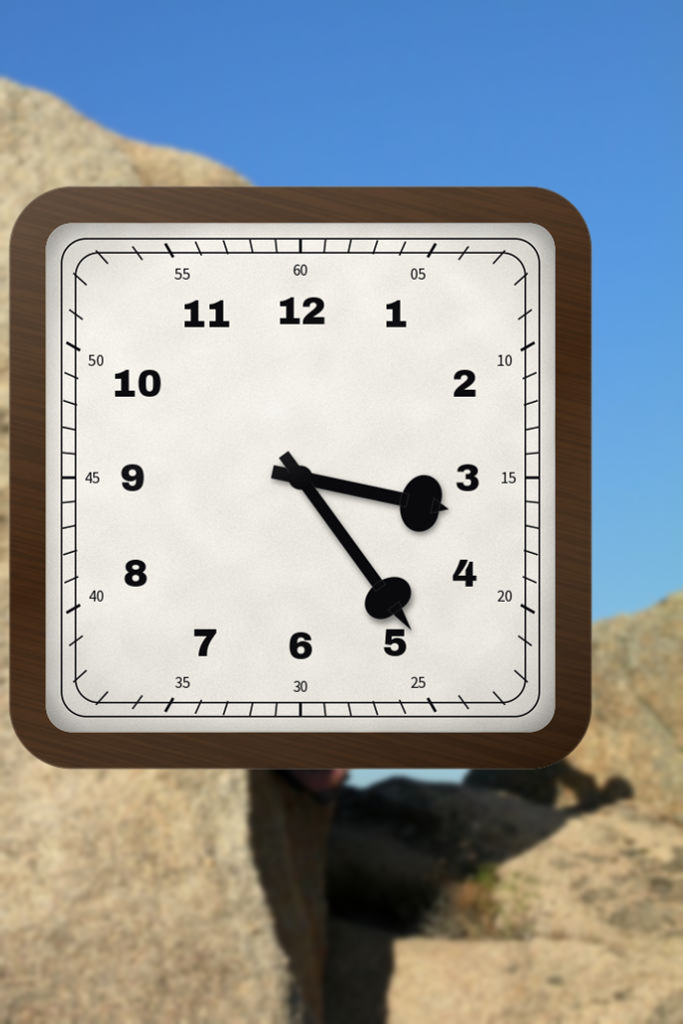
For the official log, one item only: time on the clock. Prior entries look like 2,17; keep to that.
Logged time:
3,24
